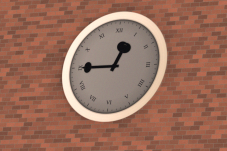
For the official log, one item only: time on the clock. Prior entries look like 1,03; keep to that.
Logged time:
12,45
